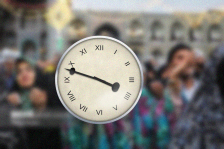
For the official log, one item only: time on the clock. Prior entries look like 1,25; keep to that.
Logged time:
3,48
